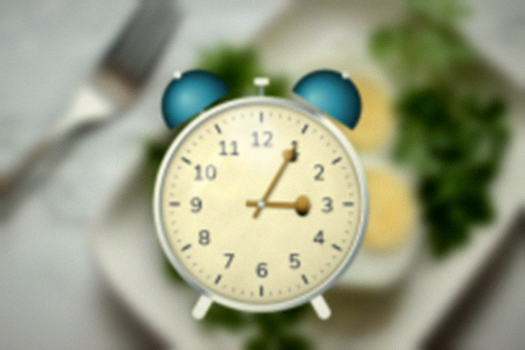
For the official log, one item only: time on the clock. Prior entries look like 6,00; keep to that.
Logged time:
3,05
